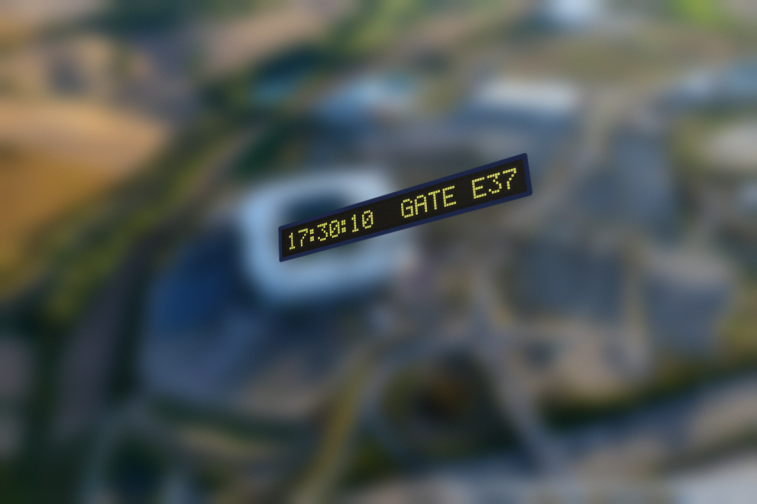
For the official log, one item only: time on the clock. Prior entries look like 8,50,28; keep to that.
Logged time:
17,30,10
